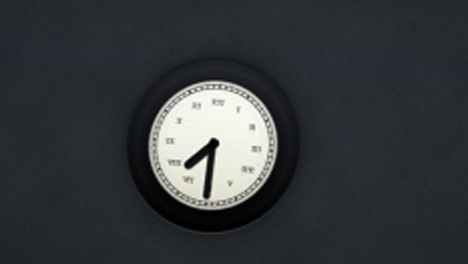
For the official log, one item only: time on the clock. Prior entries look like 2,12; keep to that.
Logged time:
7,30
